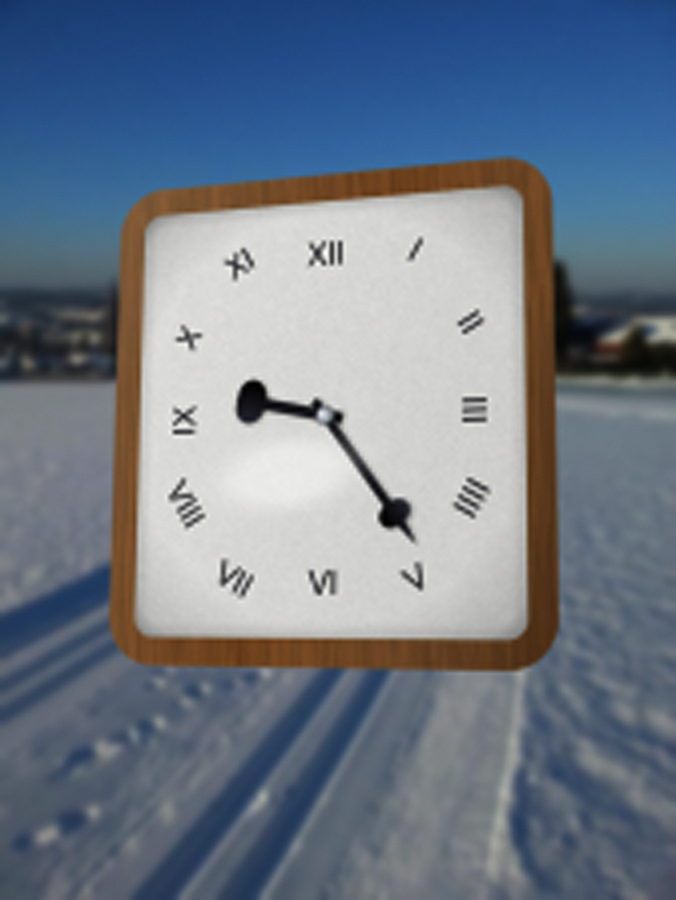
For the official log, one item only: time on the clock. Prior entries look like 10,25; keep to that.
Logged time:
9,24
